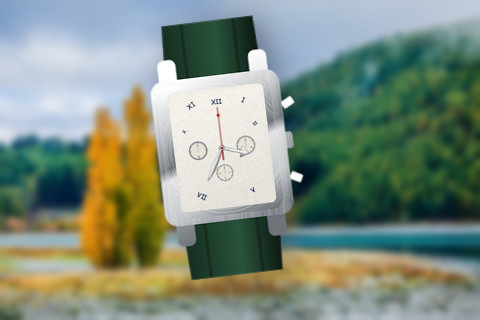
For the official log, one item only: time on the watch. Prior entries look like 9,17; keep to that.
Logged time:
3,35
